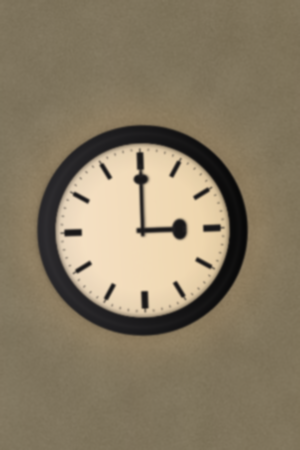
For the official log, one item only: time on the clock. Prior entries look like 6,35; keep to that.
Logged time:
3,00
